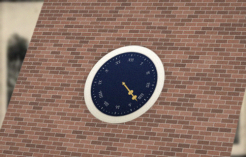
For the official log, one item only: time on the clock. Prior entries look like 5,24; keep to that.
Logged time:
4,22
